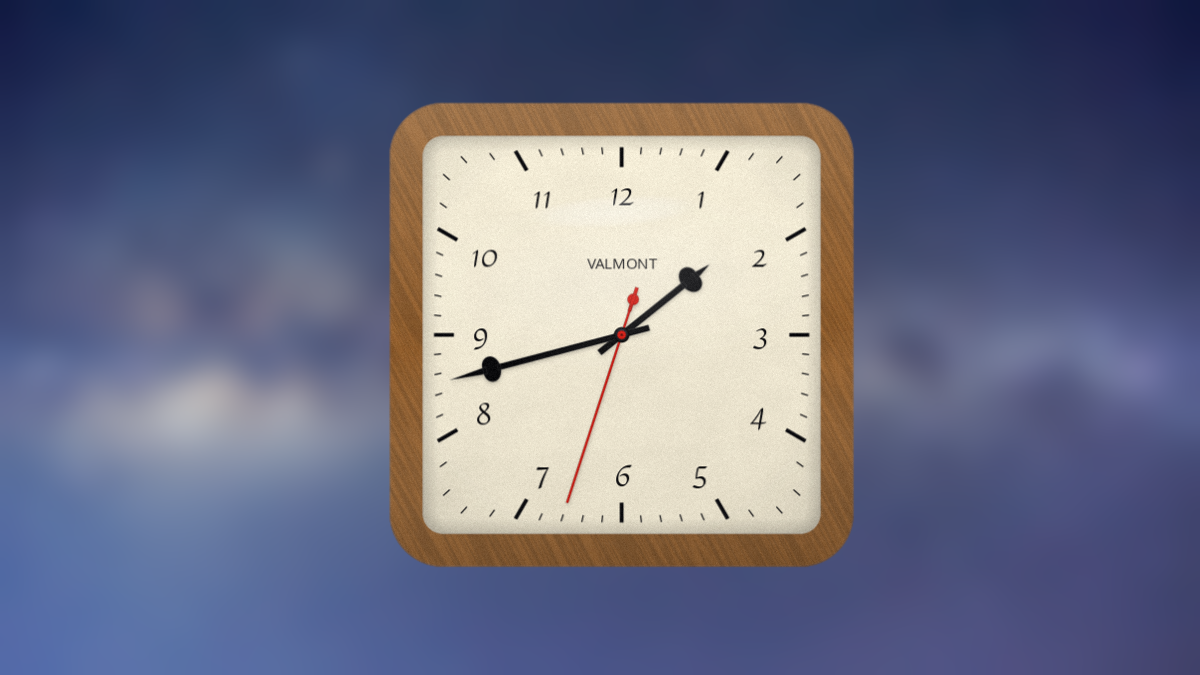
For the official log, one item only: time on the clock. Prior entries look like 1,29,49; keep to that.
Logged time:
1,42,33
